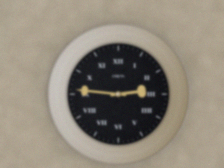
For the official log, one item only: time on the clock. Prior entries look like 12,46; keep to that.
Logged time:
2,46
